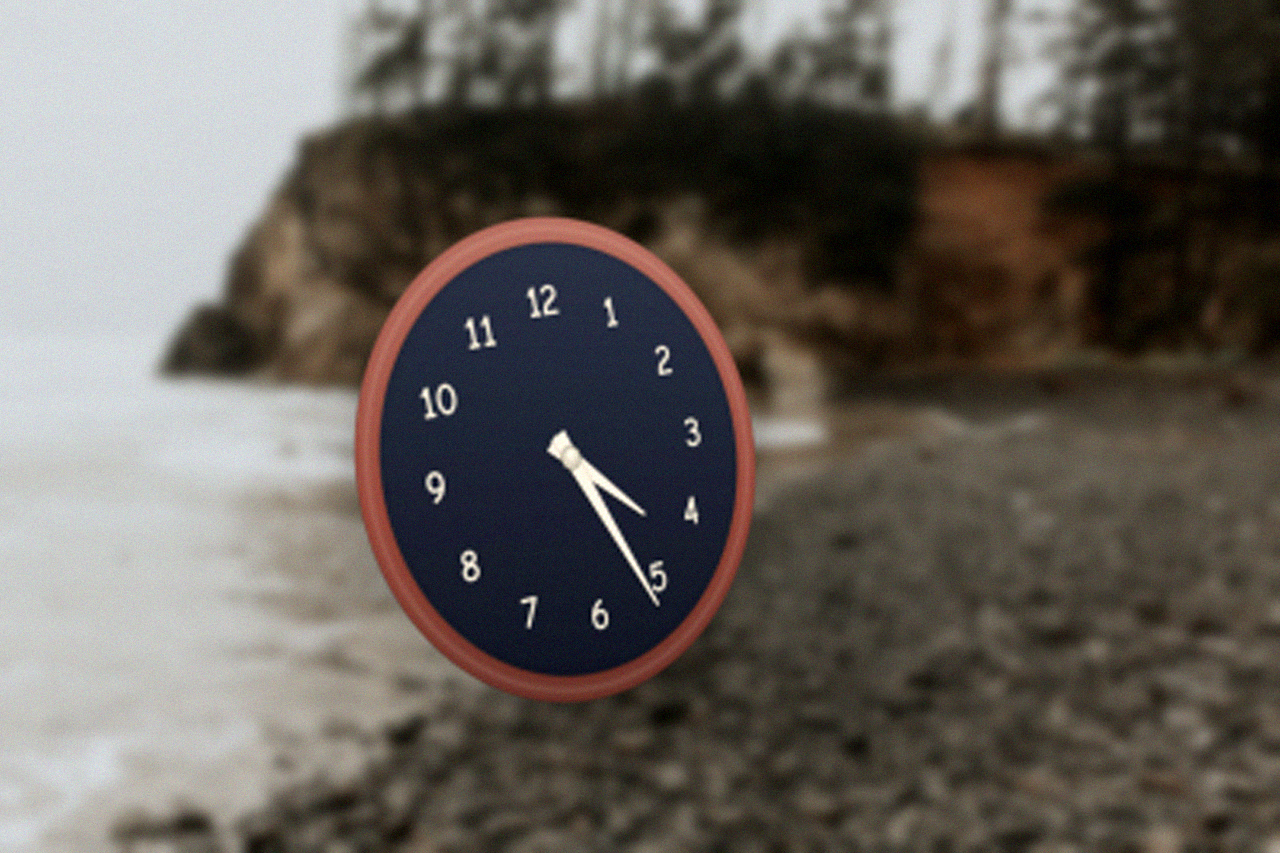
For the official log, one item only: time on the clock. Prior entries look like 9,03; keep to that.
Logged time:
4,26
